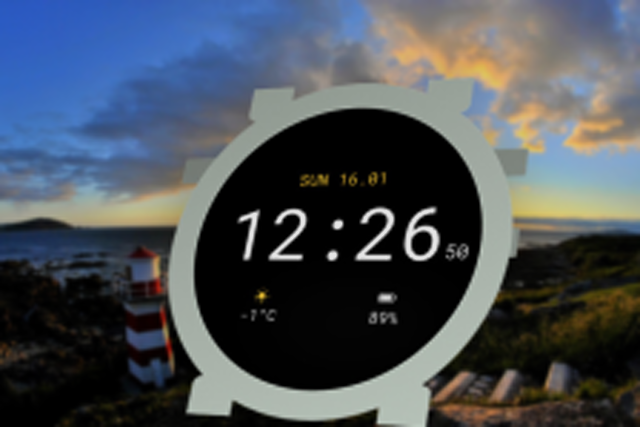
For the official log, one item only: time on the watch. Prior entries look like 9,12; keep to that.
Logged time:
12,26
